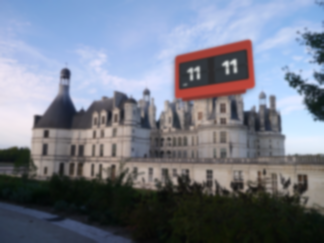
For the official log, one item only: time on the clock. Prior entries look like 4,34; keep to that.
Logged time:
11,11
